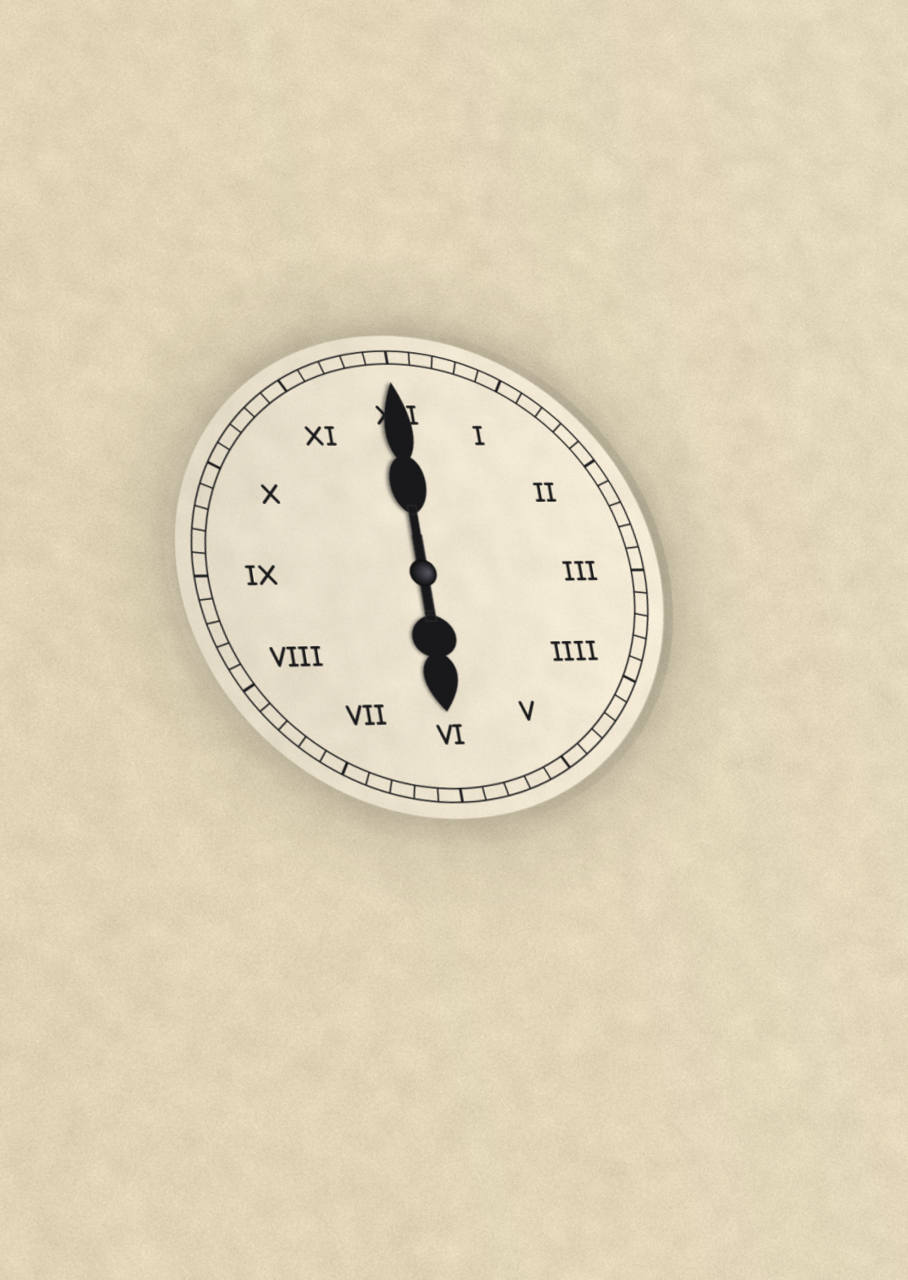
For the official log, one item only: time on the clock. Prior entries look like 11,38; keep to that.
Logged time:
6,00
